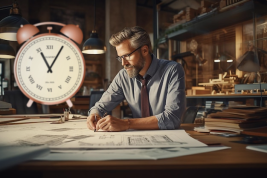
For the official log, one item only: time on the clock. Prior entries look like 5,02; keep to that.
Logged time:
11,05
